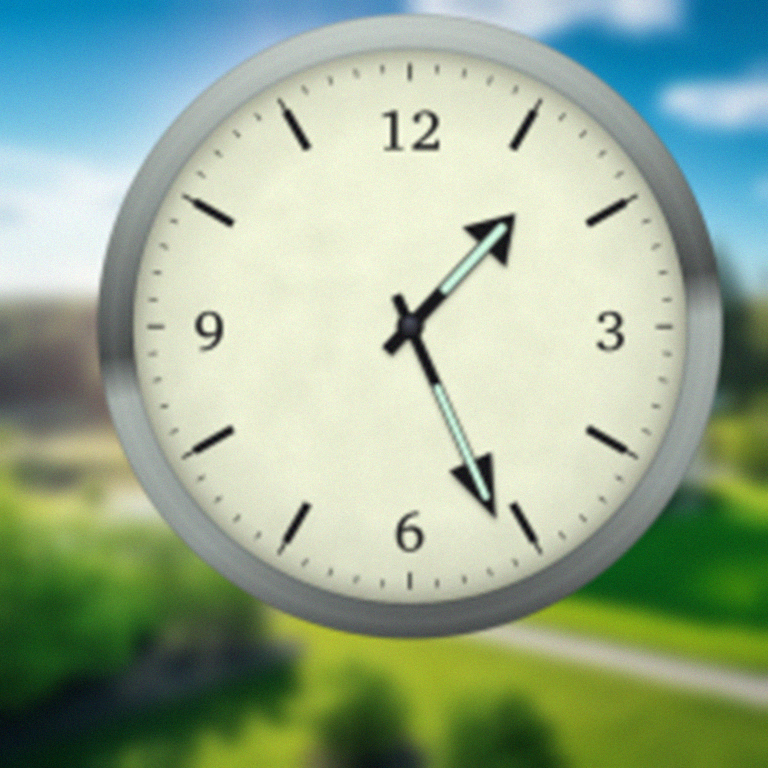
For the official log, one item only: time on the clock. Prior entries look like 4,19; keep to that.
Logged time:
1,26
